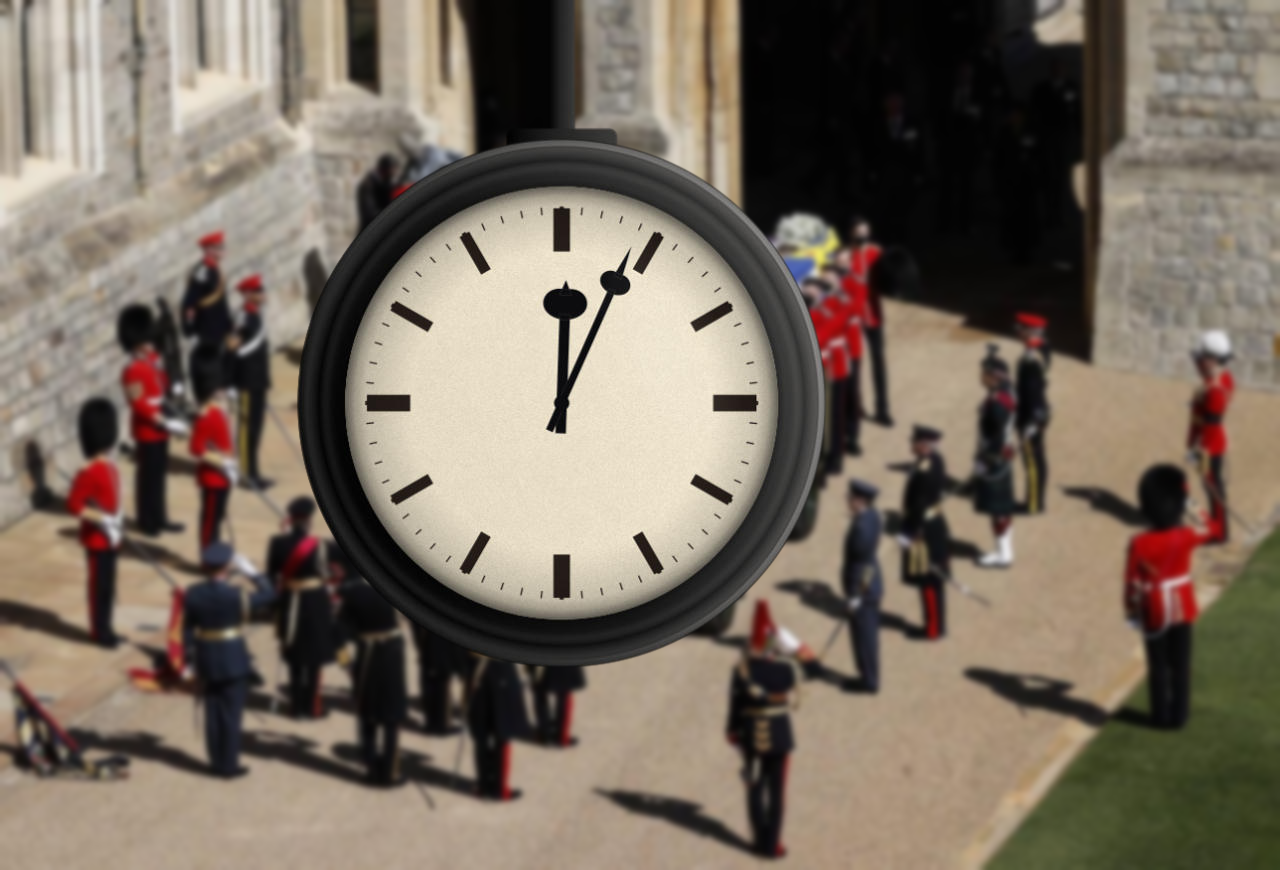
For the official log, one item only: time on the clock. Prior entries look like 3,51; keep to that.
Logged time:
12,04
